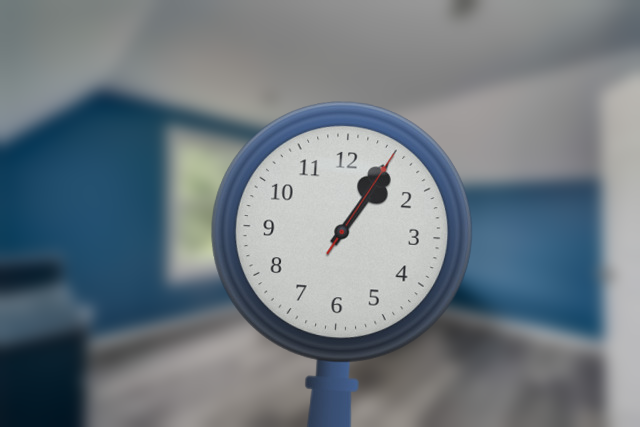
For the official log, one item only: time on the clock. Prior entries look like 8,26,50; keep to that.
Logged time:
1,05,05
